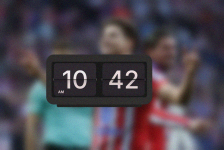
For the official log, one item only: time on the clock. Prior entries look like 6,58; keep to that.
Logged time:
10,42
